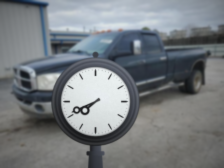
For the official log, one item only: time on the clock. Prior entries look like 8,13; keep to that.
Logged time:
7,41
